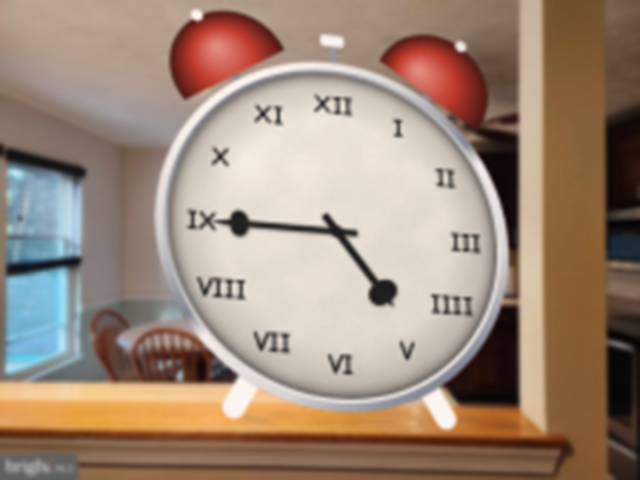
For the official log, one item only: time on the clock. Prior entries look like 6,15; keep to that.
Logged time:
4,45
